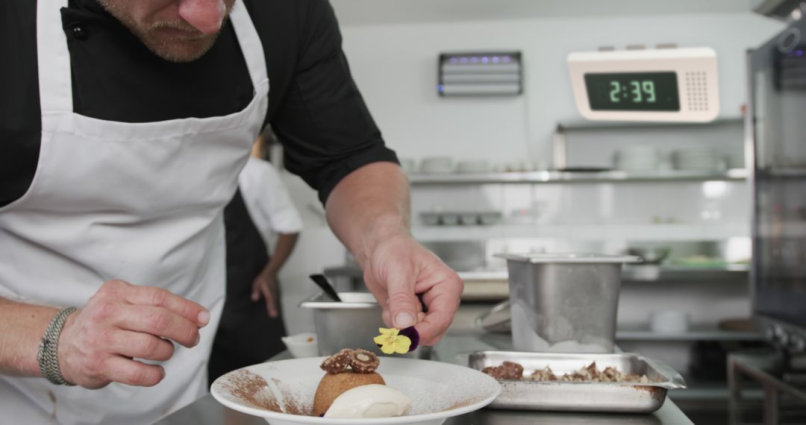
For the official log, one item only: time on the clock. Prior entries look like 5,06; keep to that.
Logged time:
2,39
